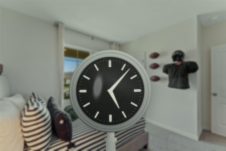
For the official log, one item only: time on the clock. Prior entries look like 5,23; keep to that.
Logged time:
5,07
